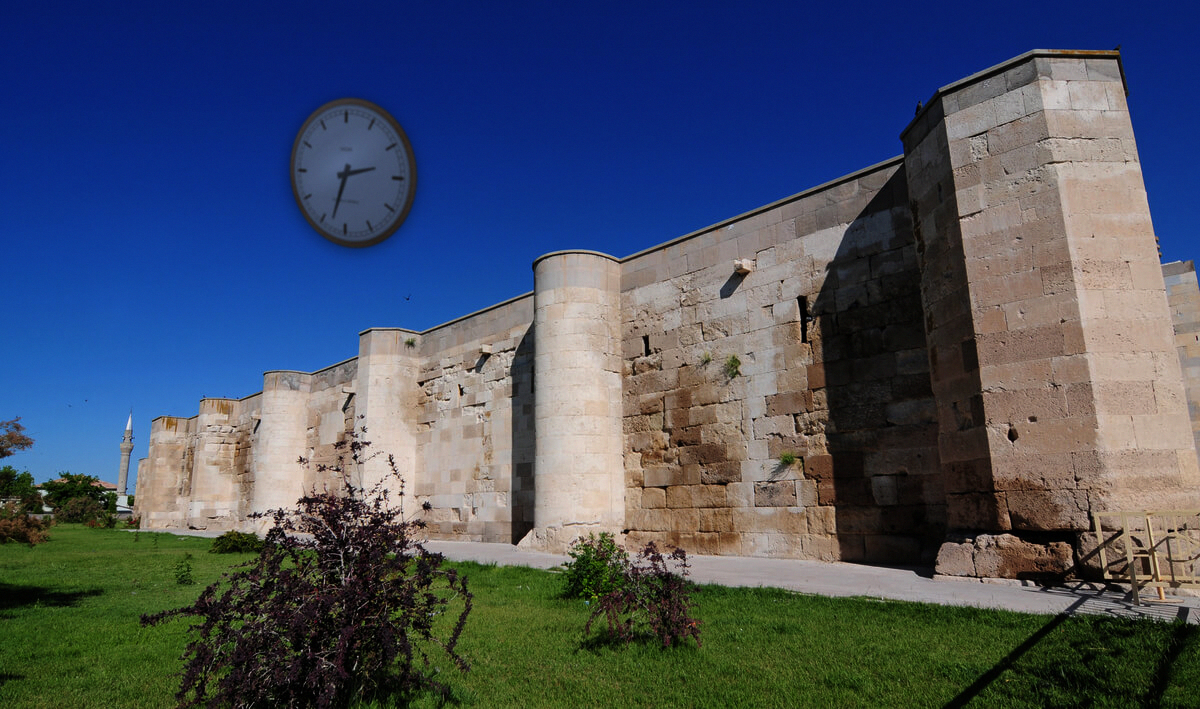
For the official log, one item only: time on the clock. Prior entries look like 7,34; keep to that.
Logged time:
2,33
